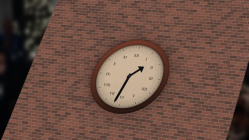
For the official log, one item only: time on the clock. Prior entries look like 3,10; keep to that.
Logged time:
1,32
